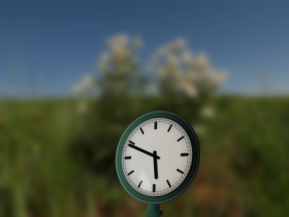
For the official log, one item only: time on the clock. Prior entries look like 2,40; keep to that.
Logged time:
5,49
